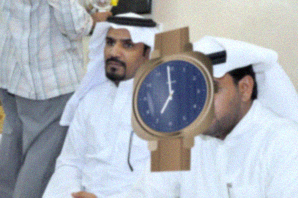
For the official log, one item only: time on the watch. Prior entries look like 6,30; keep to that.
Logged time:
6,59
